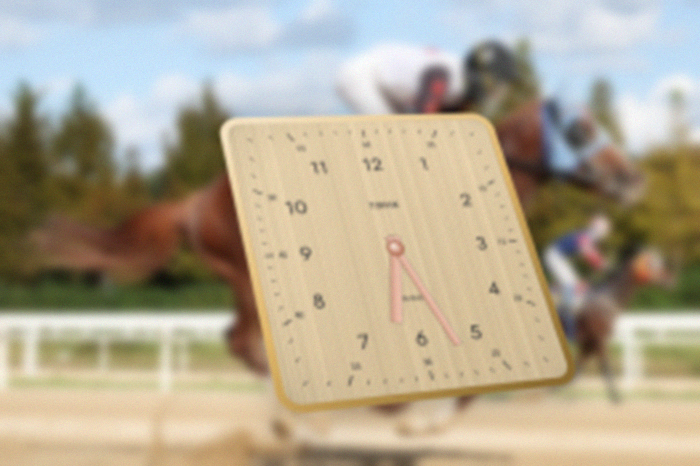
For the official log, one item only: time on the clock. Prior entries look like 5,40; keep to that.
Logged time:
6,27
